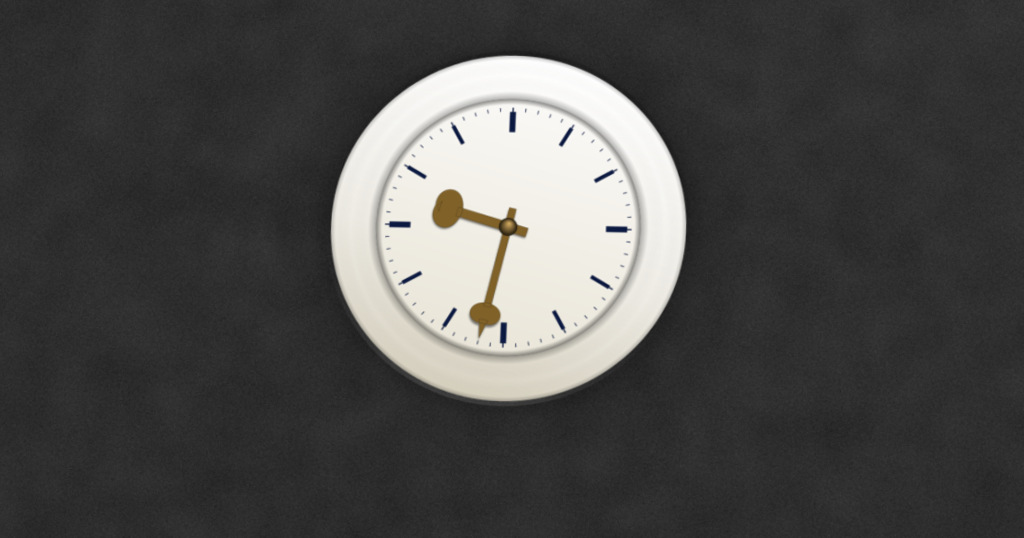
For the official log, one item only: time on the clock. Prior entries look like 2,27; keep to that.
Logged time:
9,32
